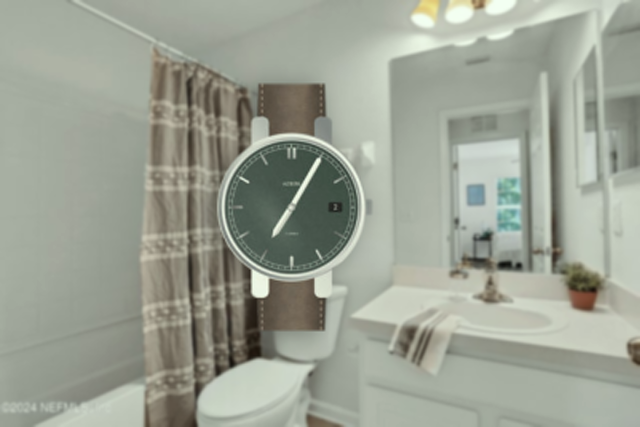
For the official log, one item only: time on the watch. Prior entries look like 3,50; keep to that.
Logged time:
7,05
